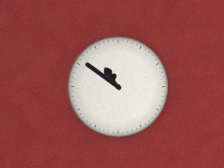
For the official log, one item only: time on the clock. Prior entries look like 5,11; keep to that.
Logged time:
10,51
